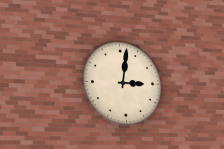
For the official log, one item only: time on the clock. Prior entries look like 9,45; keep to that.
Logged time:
3,02
